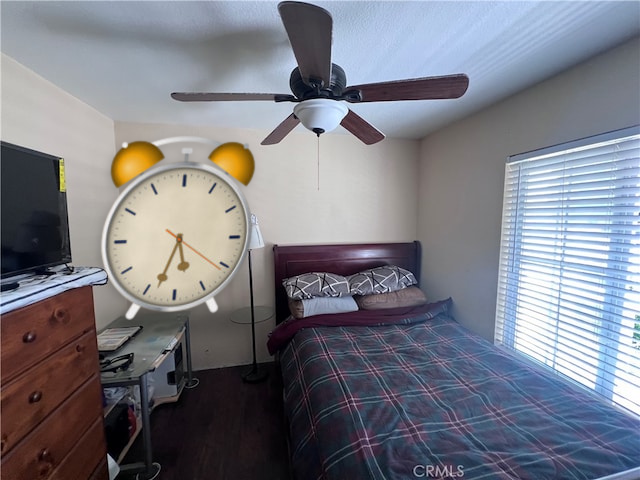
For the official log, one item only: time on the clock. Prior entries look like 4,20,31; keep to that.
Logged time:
5,33,21
